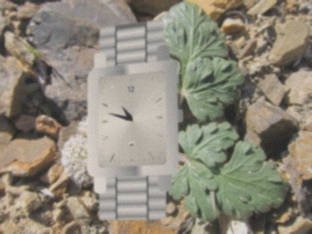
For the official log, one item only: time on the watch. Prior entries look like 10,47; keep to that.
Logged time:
10,48
